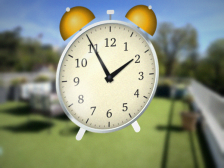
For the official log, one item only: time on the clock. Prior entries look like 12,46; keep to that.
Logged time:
1,55
